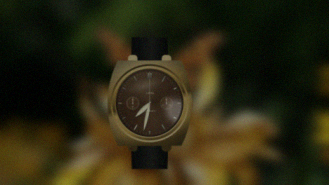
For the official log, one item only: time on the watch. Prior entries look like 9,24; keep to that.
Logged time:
7,32
